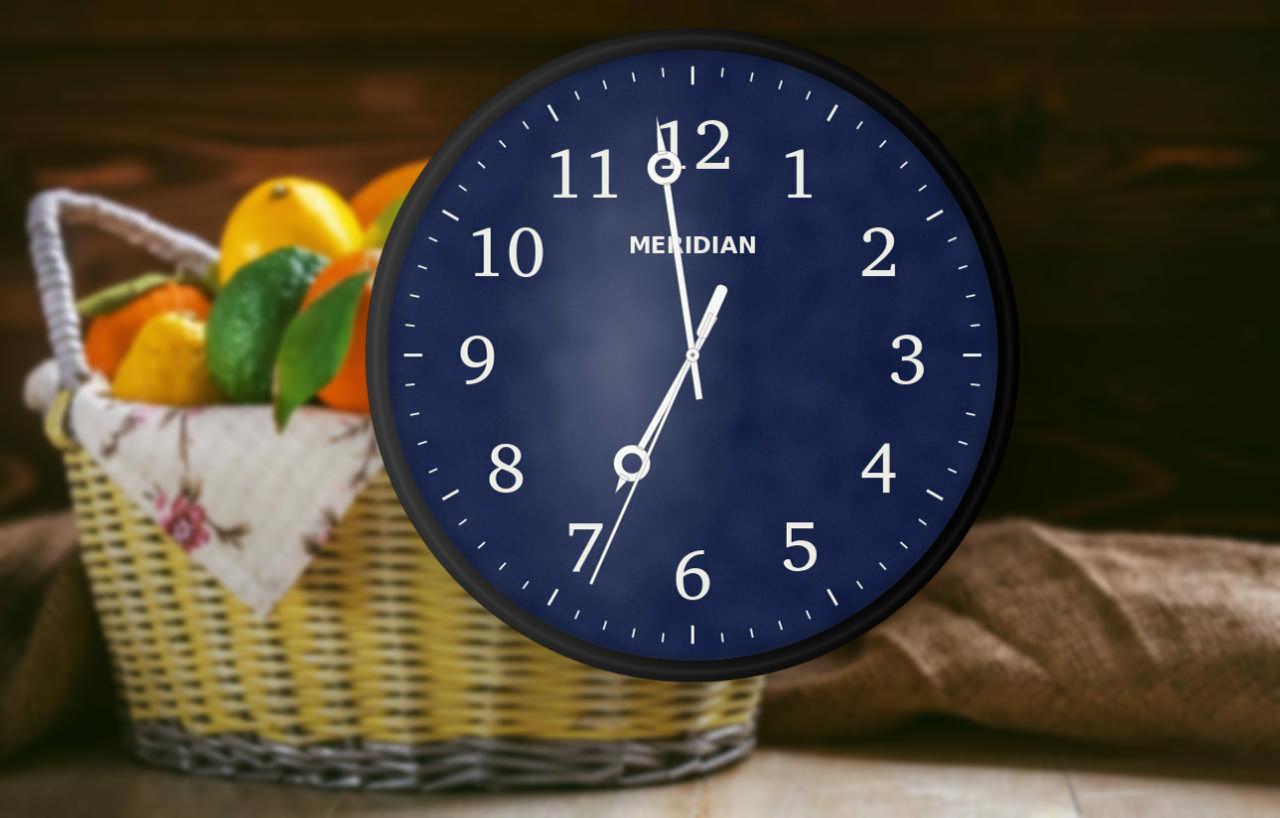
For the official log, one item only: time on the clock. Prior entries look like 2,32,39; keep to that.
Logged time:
6,58,34
